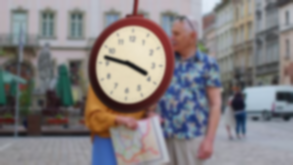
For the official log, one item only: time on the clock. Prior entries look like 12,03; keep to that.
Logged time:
3,47
